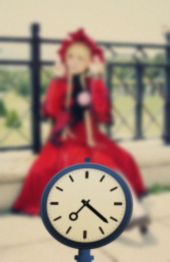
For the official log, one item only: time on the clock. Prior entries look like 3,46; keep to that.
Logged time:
7,22
